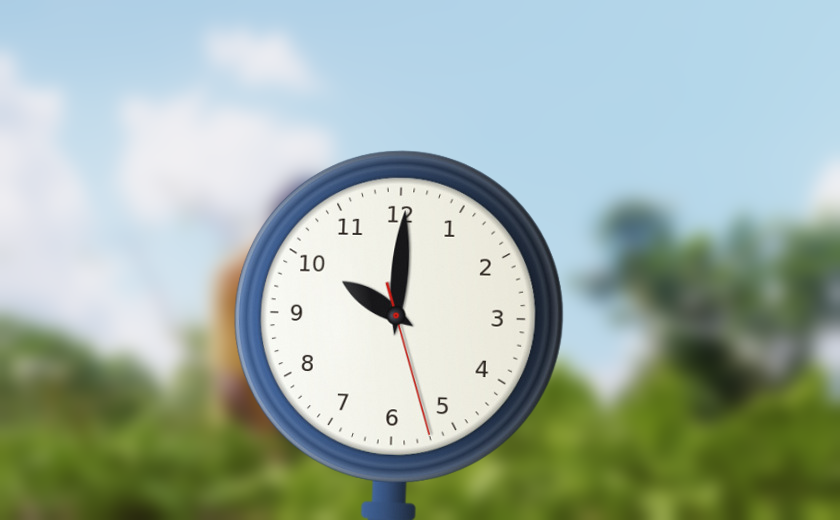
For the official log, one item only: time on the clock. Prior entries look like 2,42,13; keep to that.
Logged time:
10,00,27
